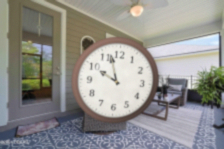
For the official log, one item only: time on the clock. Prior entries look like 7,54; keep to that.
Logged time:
9,57
